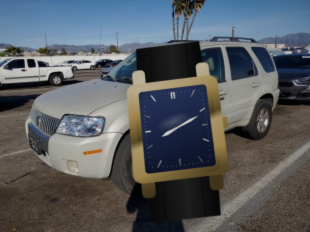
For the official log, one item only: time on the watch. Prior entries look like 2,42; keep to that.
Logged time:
8,11
